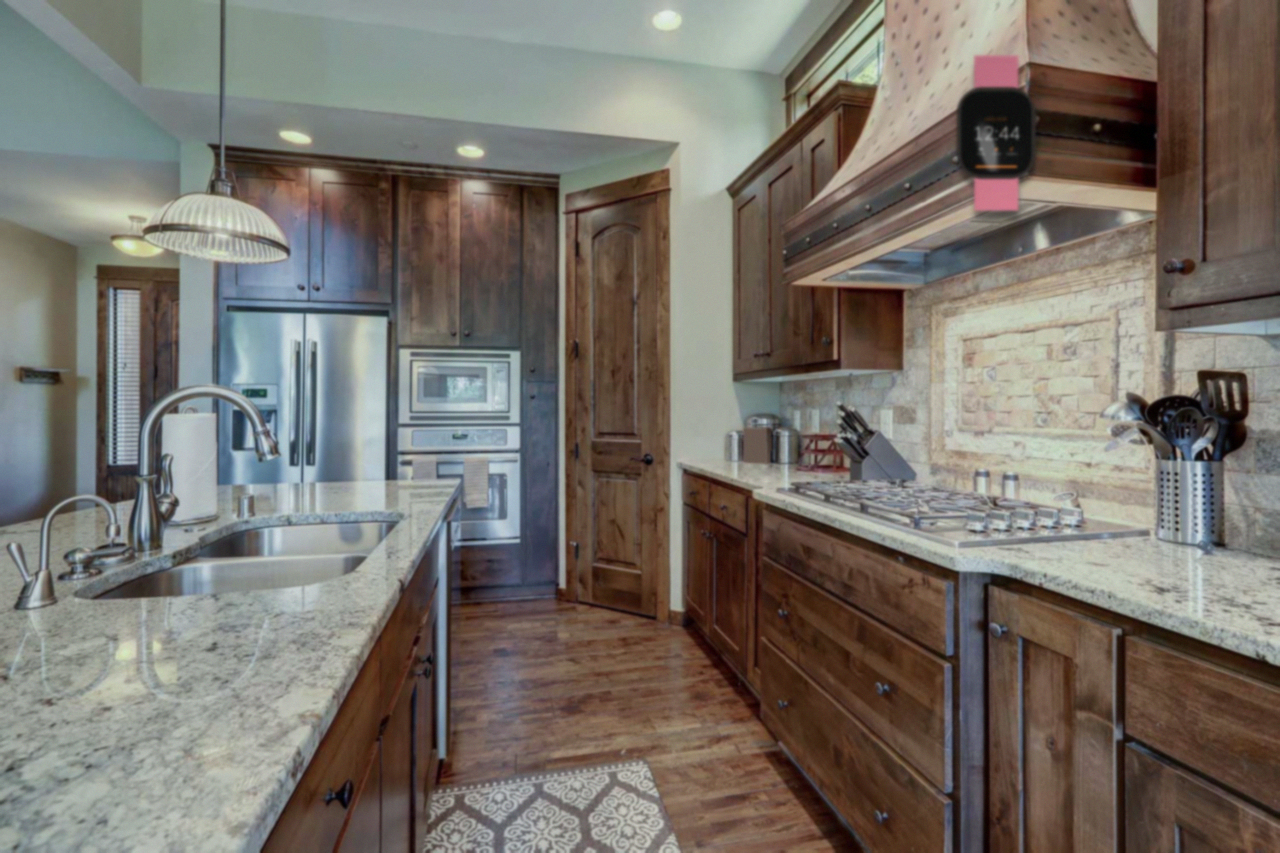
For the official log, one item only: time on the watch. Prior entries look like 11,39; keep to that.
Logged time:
12,44
